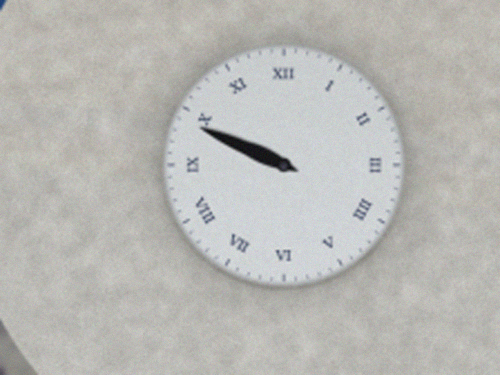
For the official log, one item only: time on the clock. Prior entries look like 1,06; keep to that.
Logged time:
9,49
